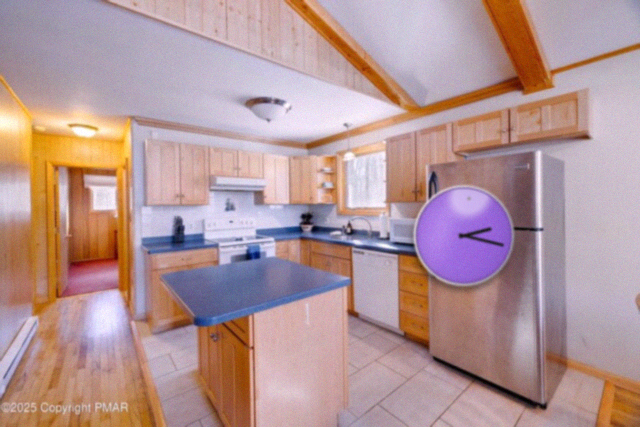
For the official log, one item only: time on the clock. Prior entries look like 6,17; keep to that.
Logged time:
2,16
